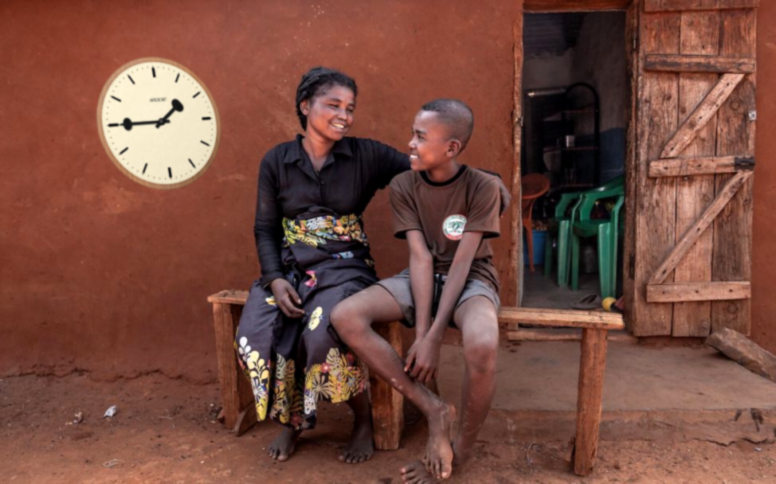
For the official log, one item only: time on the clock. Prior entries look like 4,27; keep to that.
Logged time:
1,45
